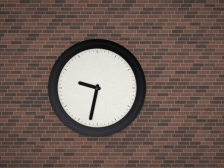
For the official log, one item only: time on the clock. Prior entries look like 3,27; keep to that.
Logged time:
9,32
